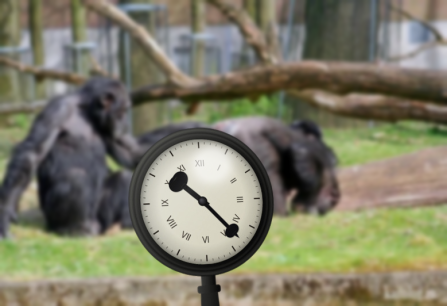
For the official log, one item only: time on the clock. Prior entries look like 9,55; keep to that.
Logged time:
10,23
